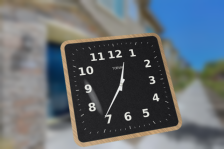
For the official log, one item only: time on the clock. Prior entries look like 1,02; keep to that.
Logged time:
12,36
